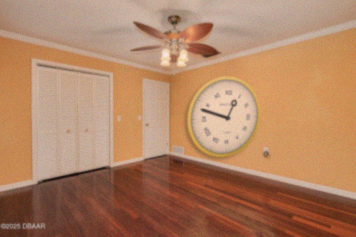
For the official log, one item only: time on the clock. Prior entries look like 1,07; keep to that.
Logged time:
12,48
